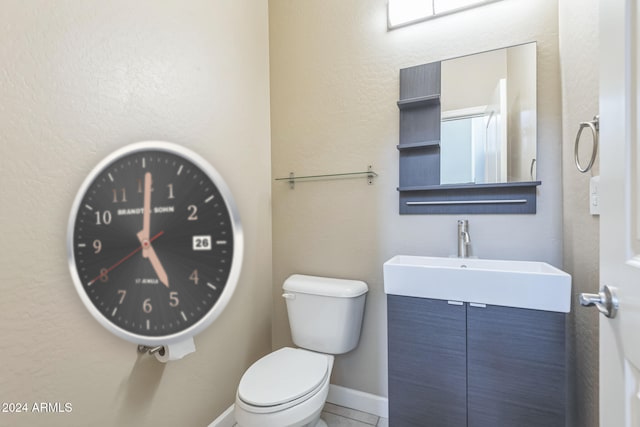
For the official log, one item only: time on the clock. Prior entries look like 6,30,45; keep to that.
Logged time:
5,00,40
